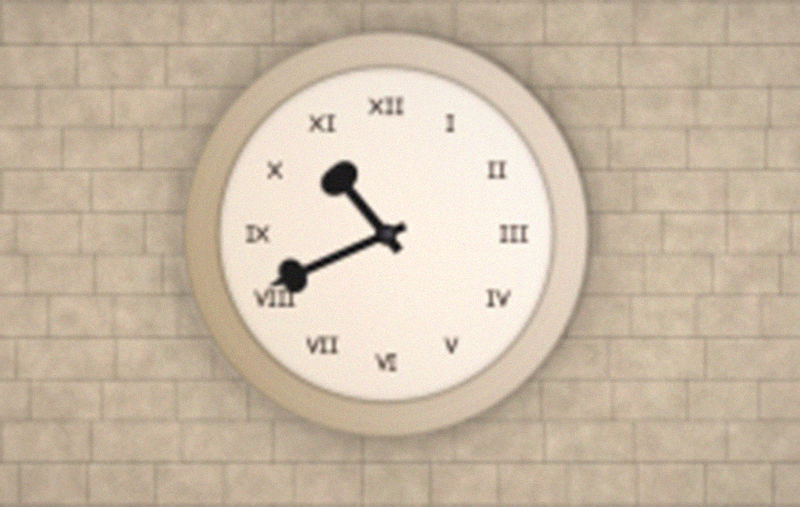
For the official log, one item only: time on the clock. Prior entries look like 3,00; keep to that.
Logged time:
10,41
